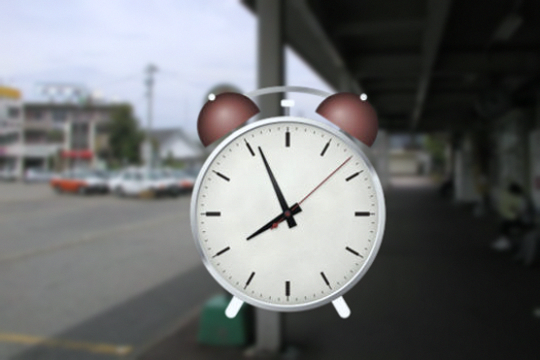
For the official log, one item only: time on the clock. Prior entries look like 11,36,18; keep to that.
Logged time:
7,56,08
